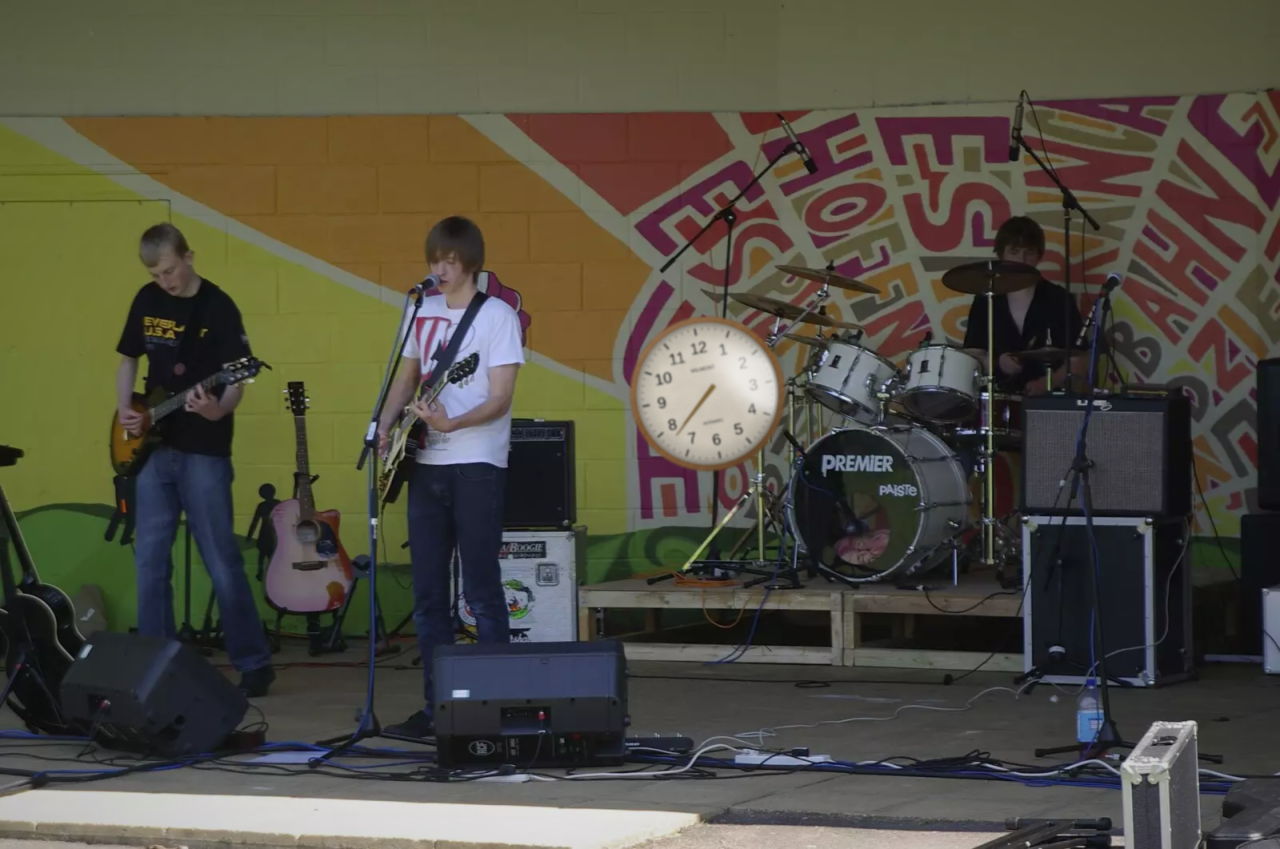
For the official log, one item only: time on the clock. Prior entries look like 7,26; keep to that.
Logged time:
7,38
